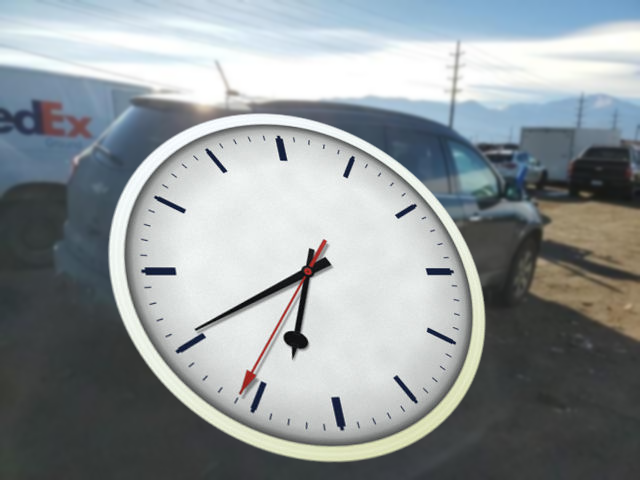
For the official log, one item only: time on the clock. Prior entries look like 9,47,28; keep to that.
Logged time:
6,40,36
